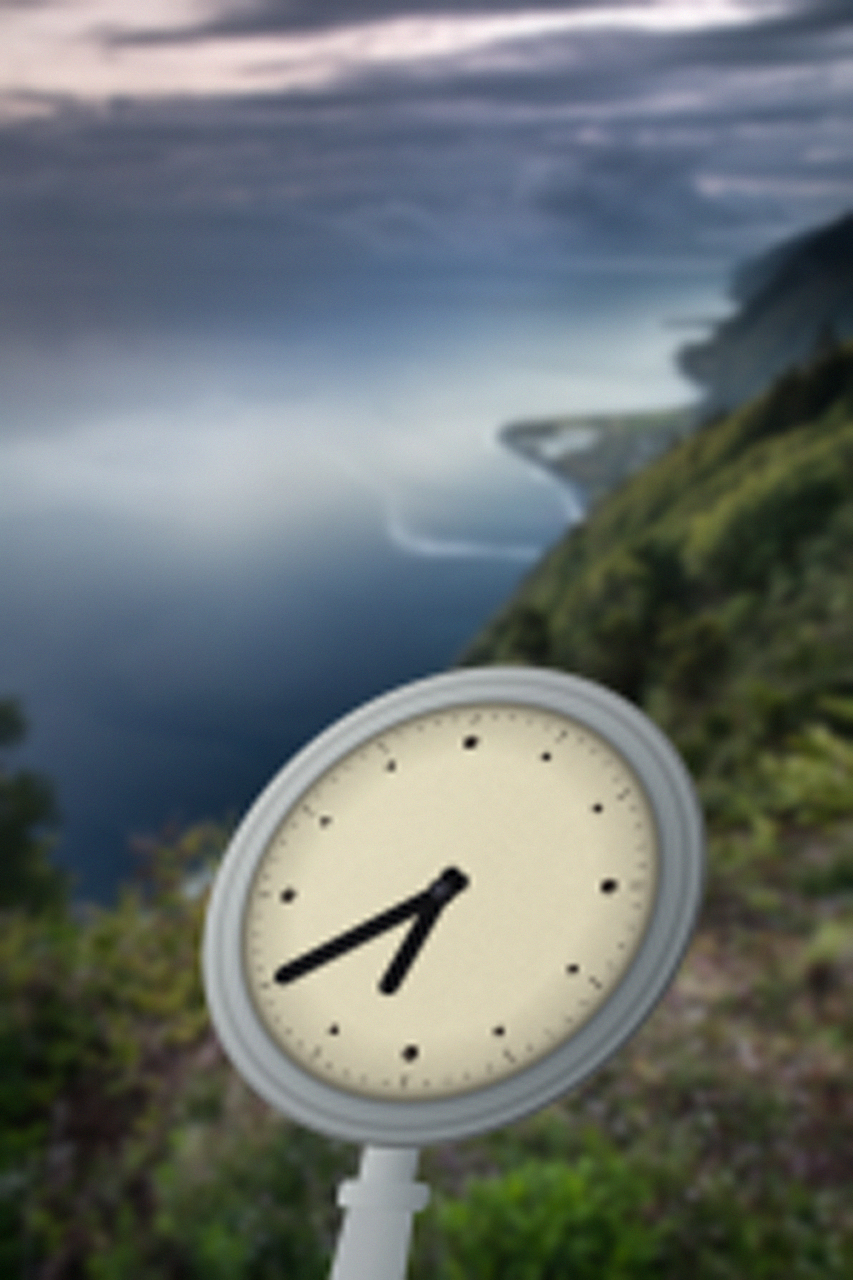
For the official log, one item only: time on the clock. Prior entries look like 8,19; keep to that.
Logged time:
6,40
